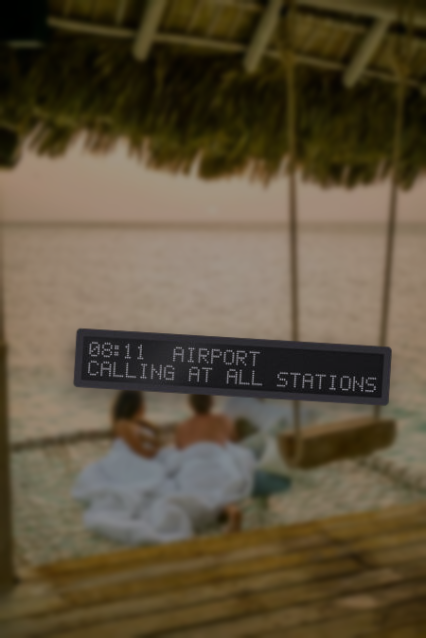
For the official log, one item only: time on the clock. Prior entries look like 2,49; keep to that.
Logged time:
8,11
